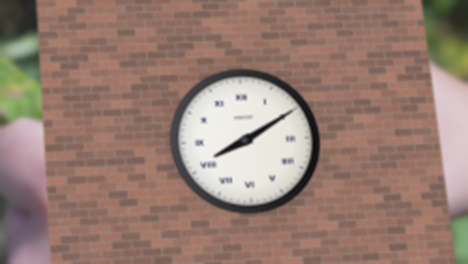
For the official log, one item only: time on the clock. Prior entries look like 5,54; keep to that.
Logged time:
8,10
